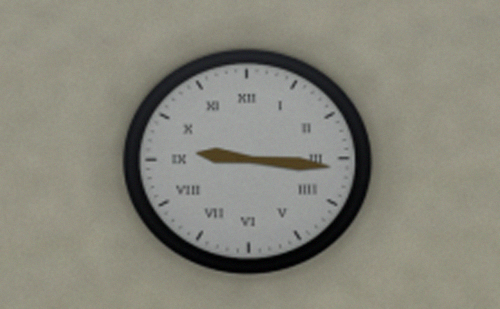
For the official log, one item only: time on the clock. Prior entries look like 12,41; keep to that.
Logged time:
9,16
